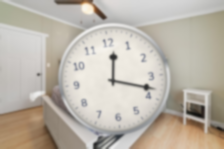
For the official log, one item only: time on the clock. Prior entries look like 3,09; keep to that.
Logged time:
12,18
